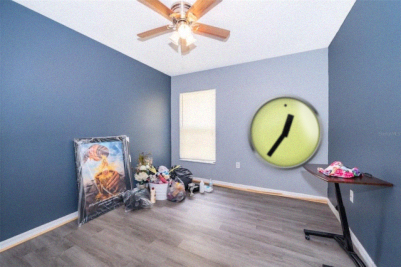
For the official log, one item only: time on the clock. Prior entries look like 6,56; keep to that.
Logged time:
12,36
